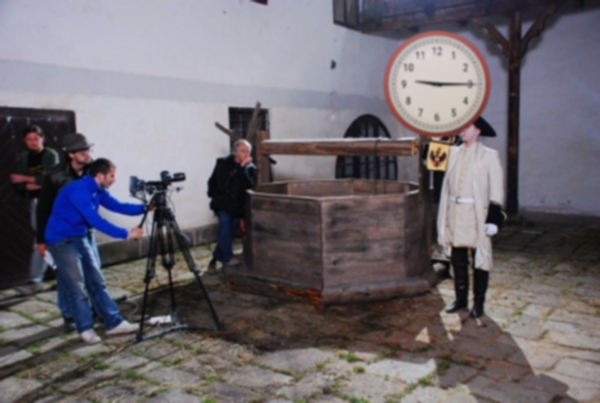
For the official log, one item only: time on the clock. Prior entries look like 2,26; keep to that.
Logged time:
9,15
